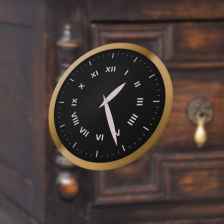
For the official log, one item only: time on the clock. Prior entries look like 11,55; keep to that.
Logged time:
1,26
